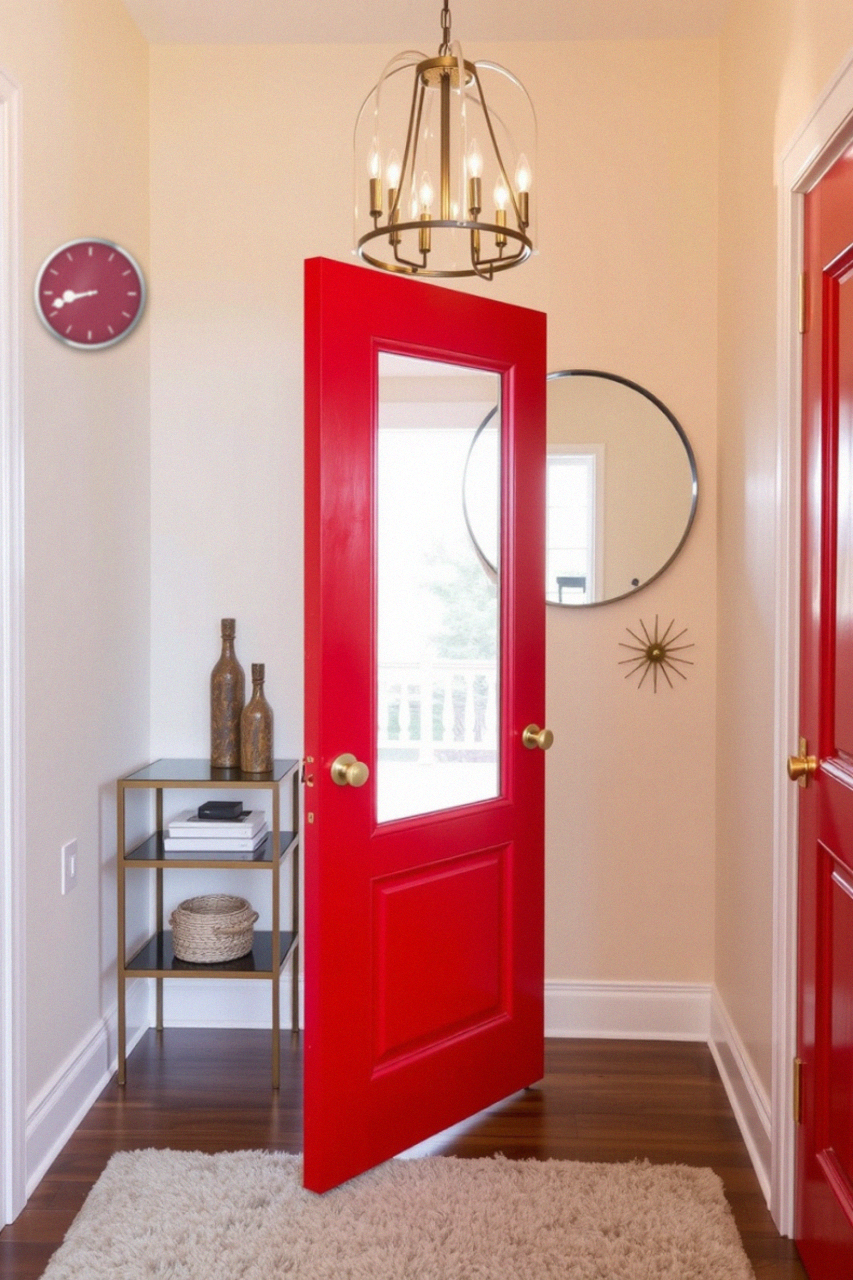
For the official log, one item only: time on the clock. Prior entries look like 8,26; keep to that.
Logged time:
8,42
